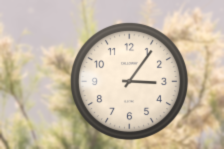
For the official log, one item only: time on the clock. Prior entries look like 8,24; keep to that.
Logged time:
3,06
